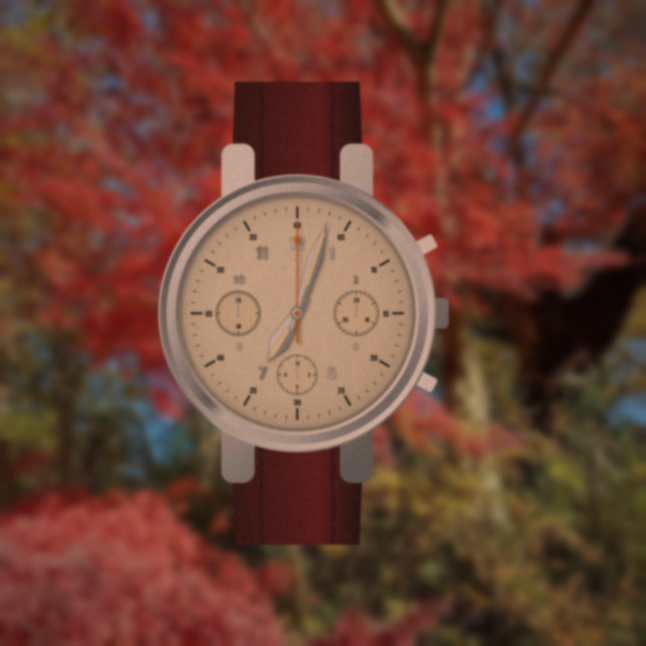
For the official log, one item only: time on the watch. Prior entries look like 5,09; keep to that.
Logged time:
7,03
